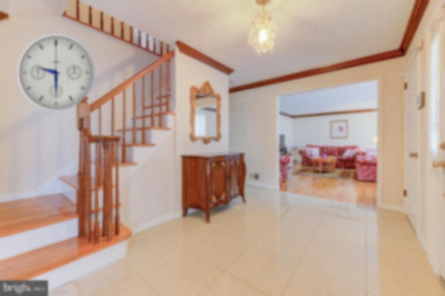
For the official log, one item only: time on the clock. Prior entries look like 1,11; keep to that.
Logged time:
9,30
